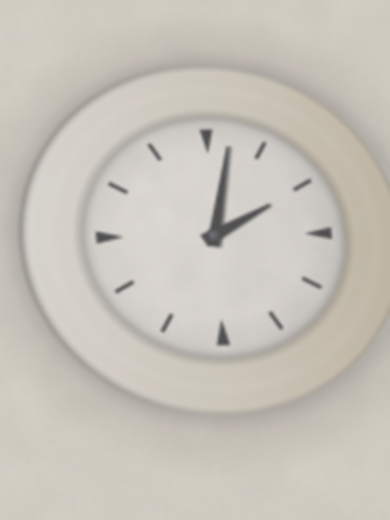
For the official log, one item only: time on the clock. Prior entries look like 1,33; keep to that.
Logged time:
2,02
